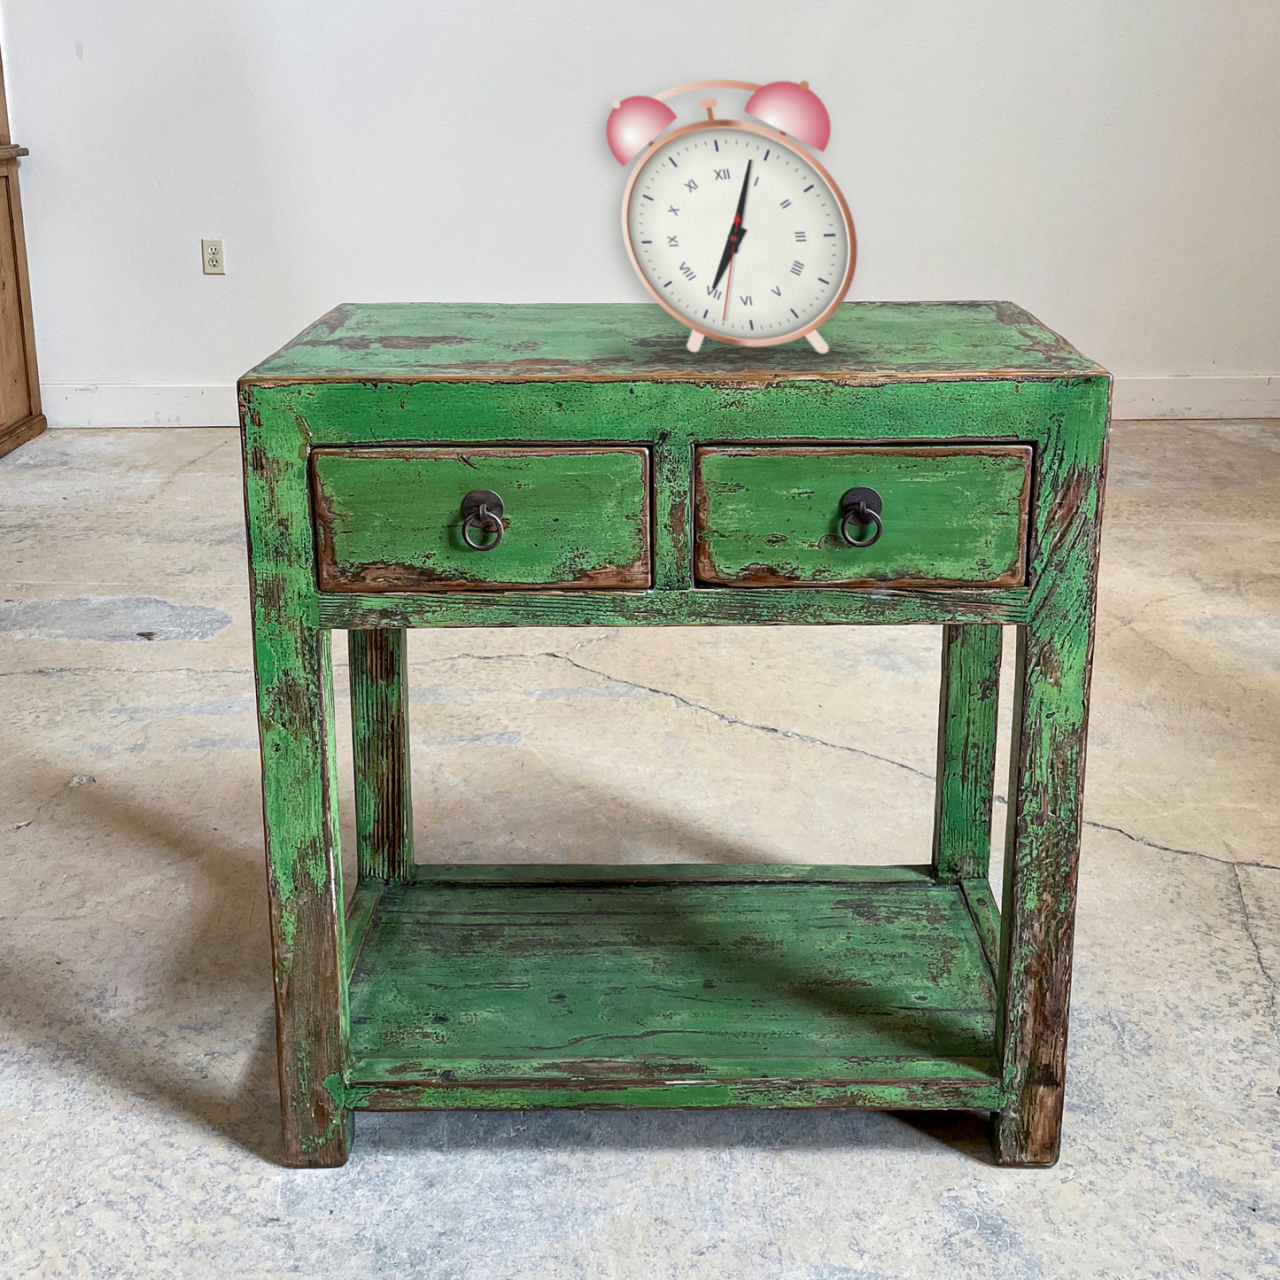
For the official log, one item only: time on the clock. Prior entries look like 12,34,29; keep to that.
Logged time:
7,03,33
